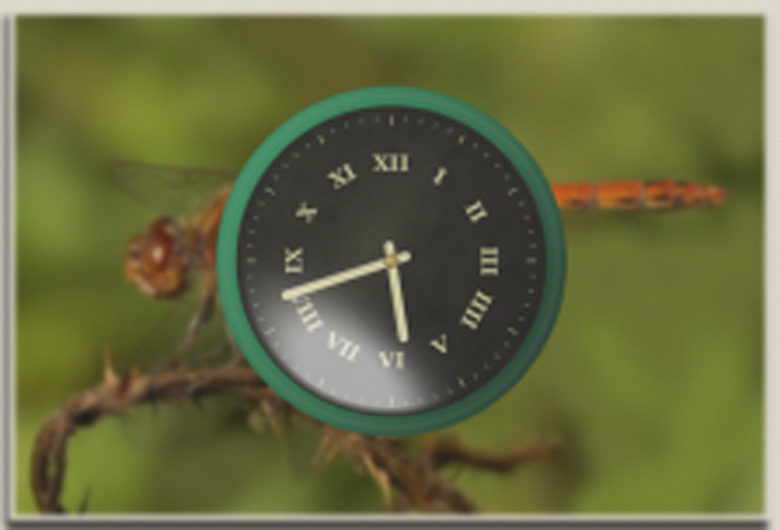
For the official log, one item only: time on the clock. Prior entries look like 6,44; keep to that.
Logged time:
5,42
